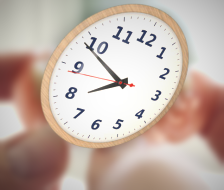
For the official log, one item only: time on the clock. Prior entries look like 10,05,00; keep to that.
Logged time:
7,48,44
